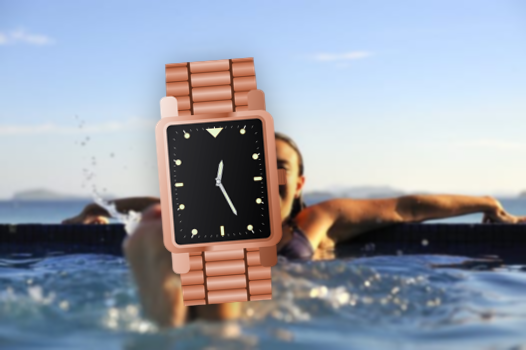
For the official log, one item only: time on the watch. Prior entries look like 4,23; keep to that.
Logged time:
12,26
